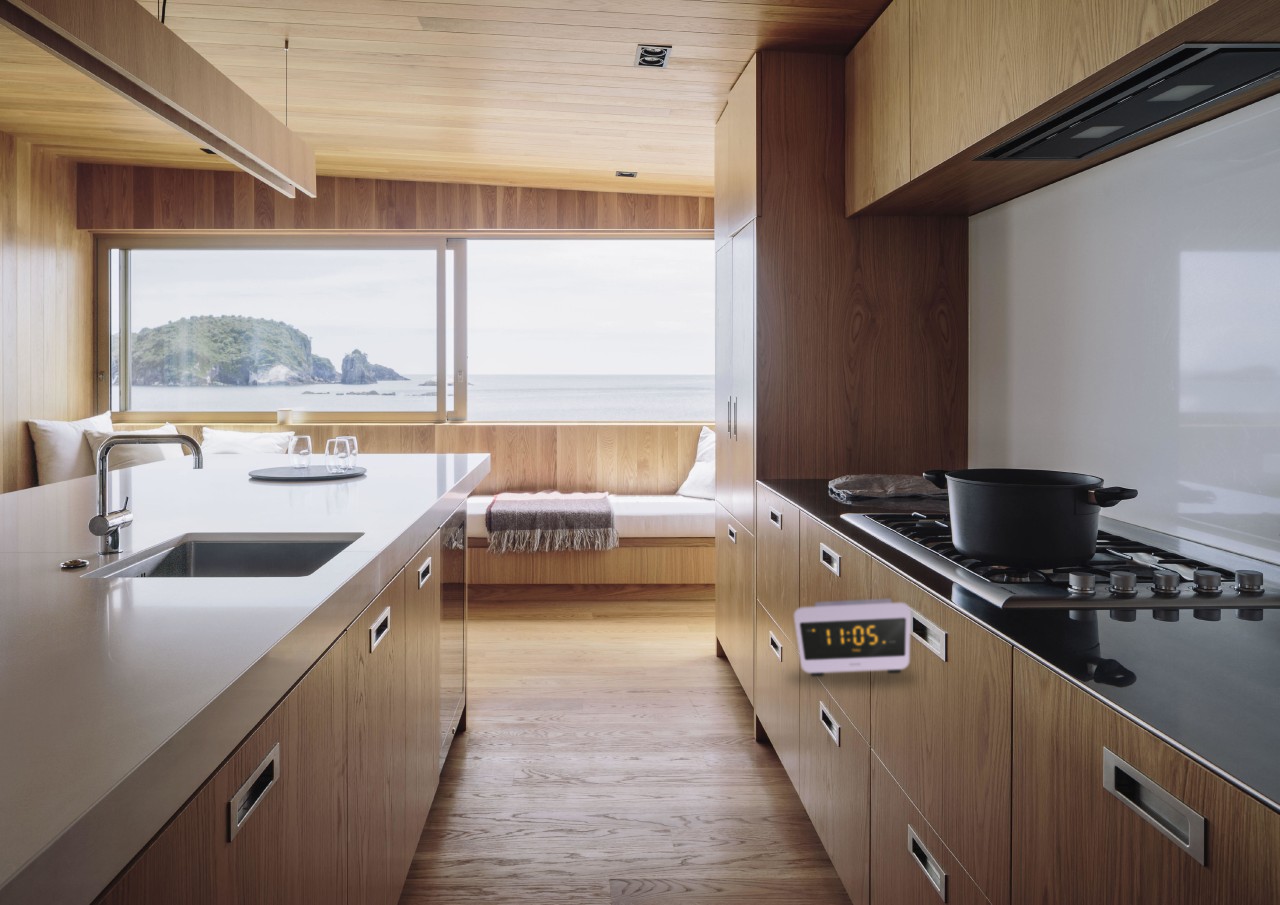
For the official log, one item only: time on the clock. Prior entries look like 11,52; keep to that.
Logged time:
11,05
